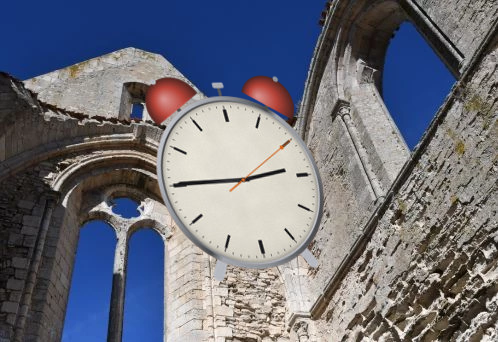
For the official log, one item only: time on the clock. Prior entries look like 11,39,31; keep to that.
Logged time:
2,45,10
